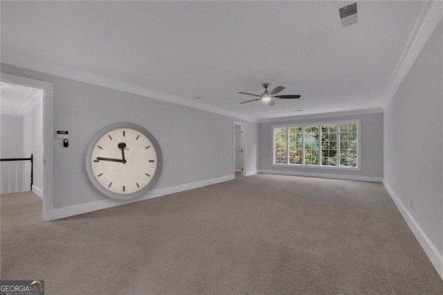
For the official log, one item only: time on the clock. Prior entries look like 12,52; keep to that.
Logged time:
11,46
